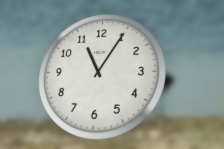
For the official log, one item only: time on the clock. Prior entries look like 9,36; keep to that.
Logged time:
11,05
